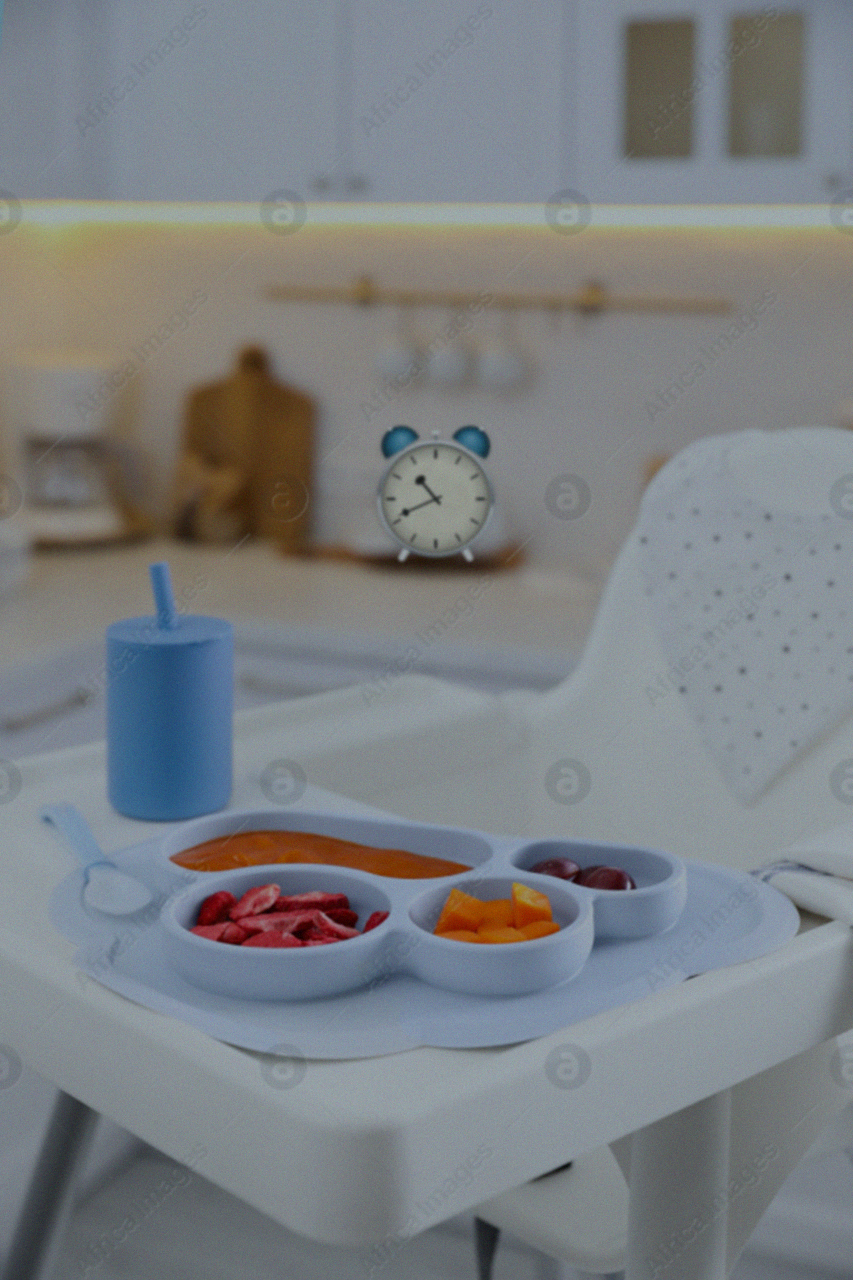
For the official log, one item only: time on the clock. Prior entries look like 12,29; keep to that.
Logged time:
10,41
